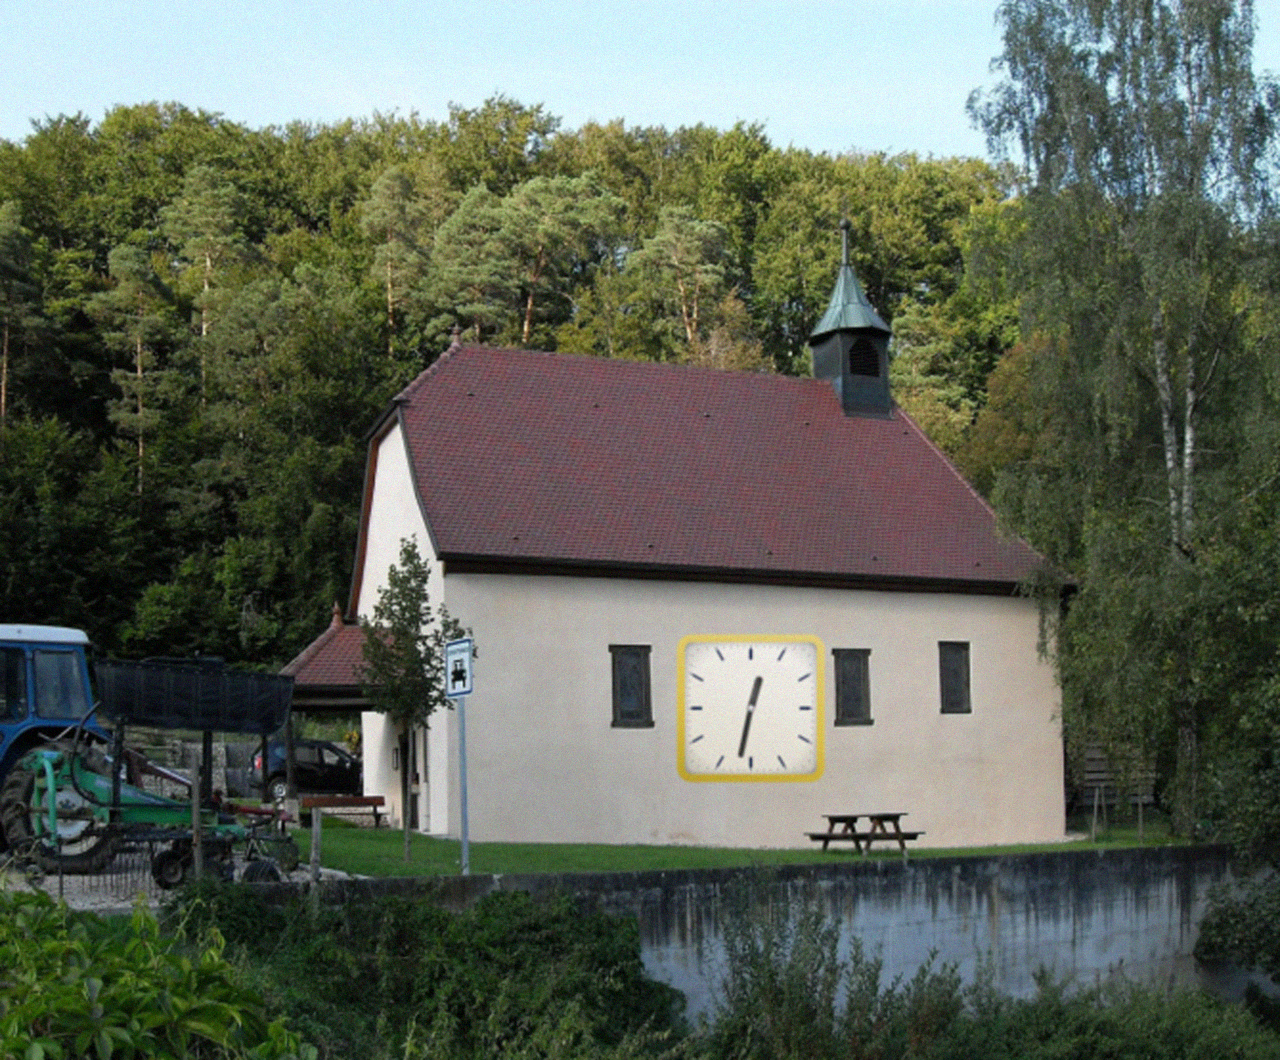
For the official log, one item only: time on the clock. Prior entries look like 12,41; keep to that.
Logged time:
12,32
